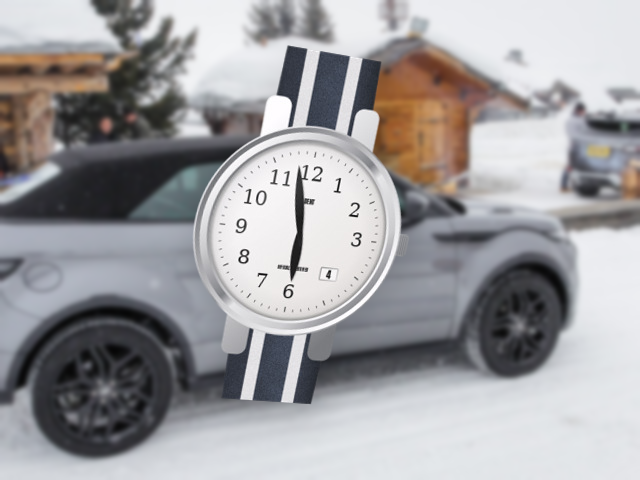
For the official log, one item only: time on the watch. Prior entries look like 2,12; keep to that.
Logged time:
5,58
